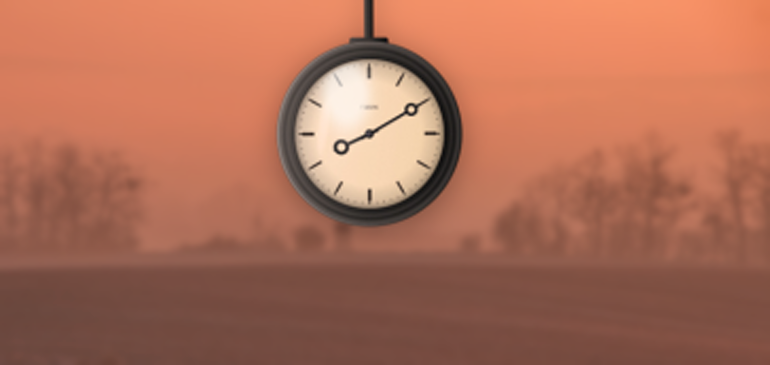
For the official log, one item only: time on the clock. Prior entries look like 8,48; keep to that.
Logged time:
8,10
